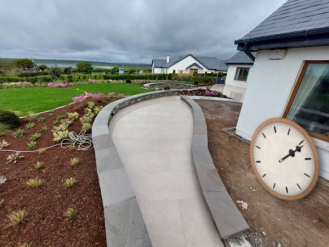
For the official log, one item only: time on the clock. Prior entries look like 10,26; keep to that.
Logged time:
2,11
